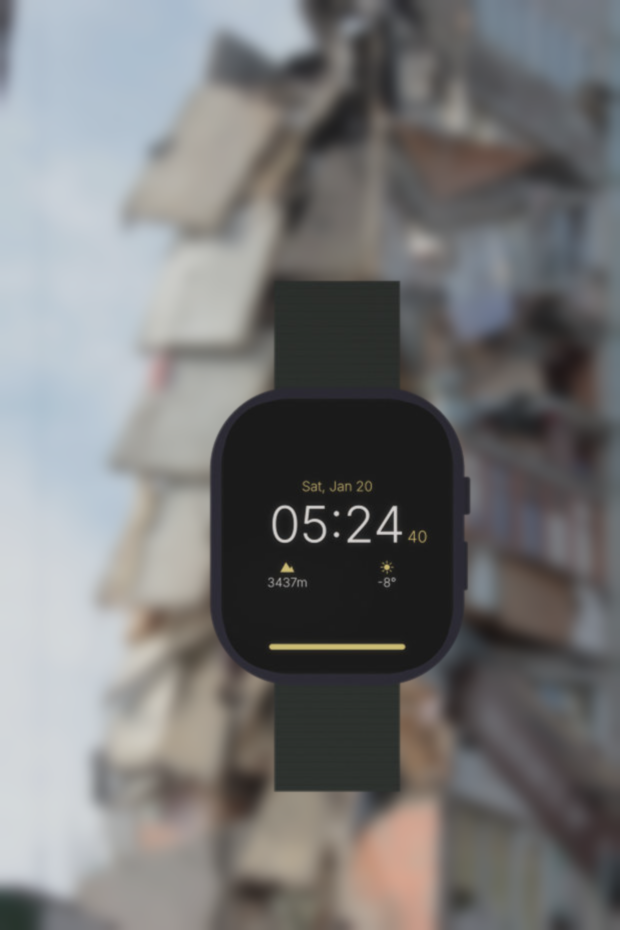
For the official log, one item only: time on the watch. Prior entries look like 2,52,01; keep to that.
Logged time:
5,24,40
